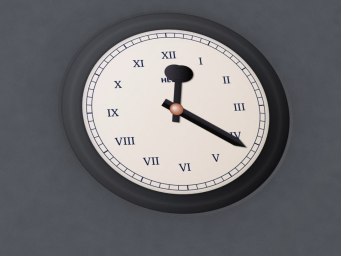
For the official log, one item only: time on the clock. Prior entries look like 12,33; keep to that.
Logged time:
12,21
